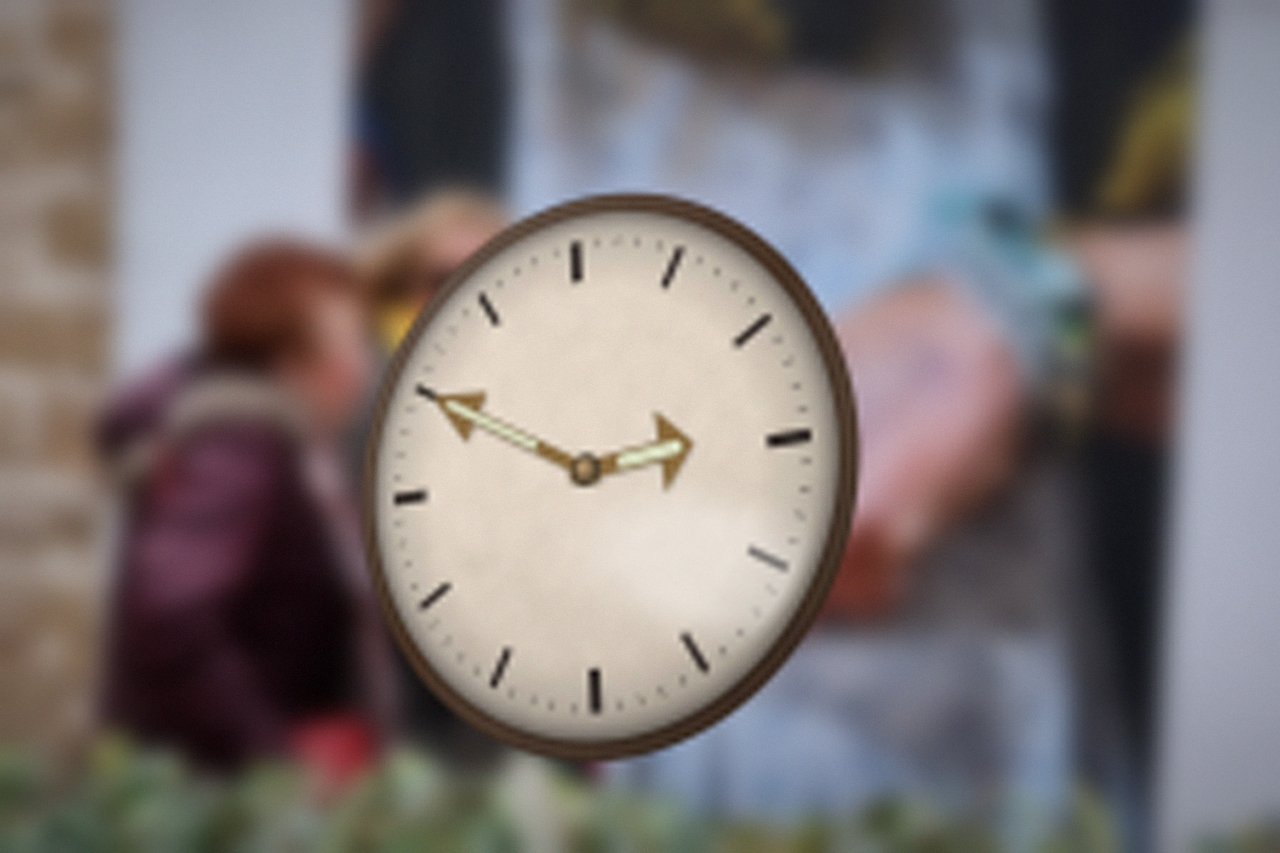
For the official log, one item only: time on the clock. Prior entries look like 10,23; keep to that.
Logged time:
2,50
